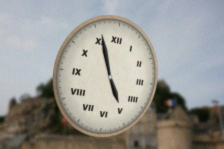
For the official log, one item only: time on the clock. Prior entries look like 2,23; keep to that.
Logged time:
4,56
